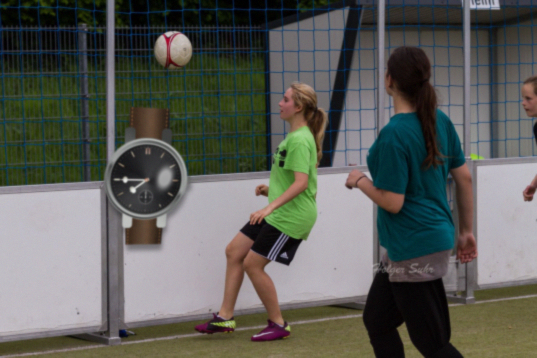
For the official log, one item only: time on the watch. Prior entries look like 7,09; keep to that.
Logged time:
7,45
